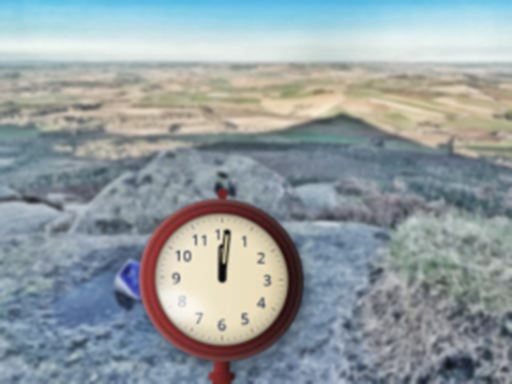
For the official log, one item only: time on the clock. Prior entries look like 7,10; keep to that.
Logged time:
12,01
